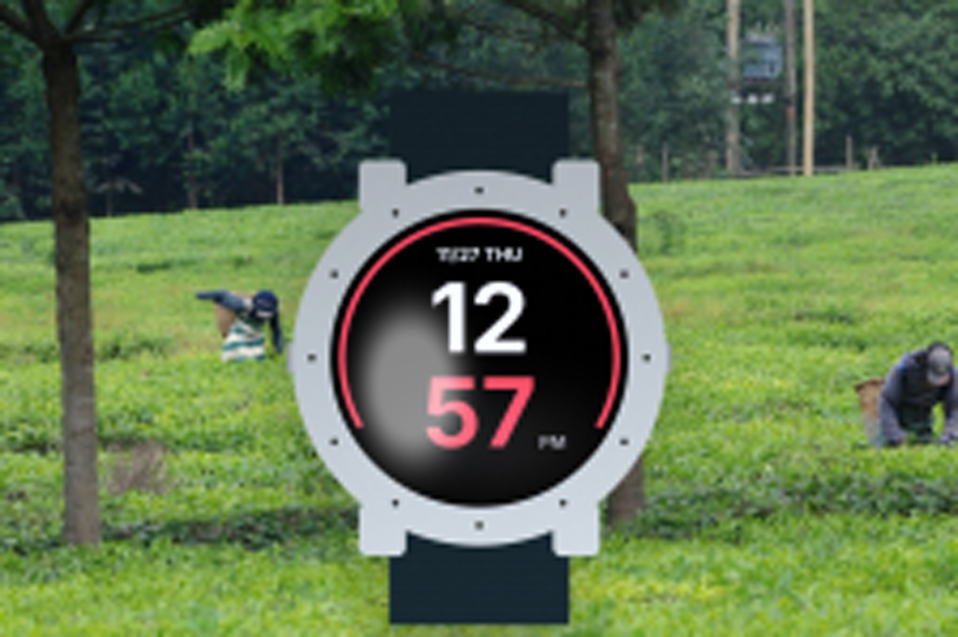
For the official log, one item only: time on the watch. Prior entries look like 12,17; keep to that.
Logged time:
12,57
